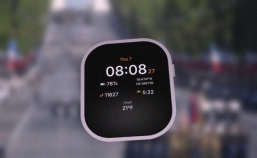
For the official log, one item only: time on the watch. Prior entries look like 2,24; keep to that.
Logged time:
8,08
